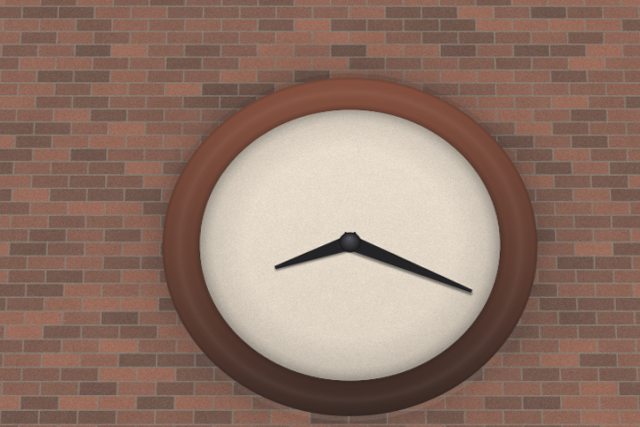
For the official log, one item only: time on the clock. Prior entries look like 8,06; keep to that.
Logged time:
8,19
